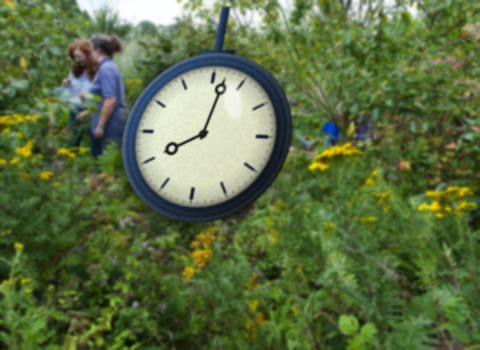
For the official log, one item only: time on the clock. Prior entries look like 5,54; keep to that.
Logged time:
8,02
